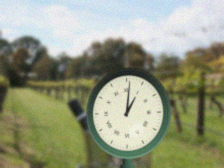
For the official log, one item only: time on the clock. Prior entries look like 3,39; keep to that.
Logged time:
1,01
